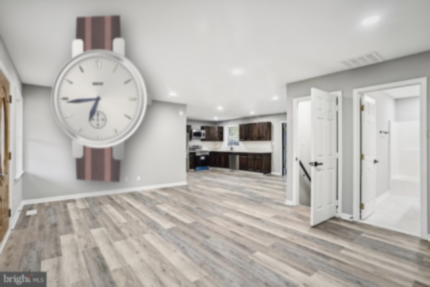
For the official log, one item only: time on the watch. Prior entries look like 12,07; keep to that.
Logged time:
6,44
